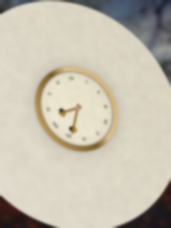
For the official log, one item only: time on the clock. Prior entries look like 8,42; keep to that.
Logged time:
8,34
